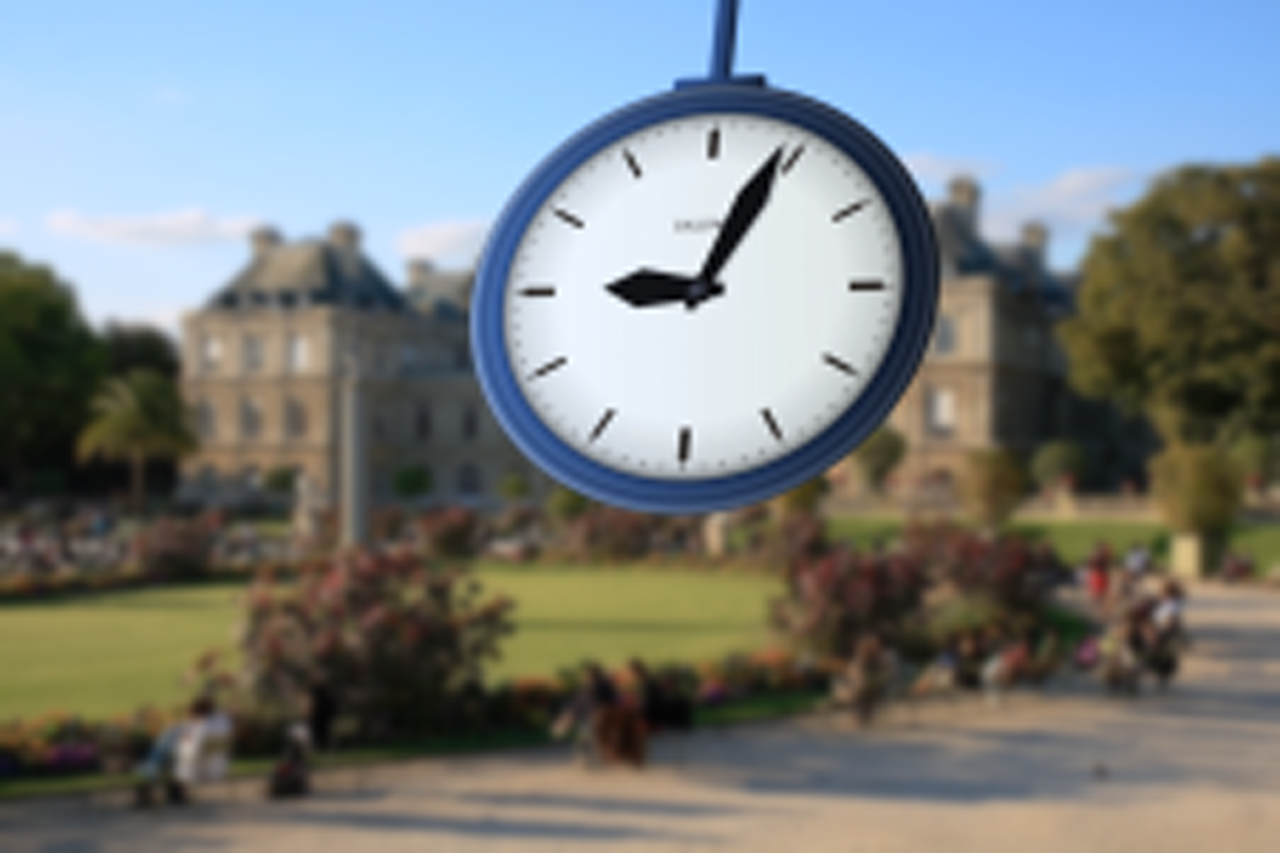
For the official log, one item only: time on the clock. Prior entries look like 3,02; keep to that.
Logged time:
9,04
